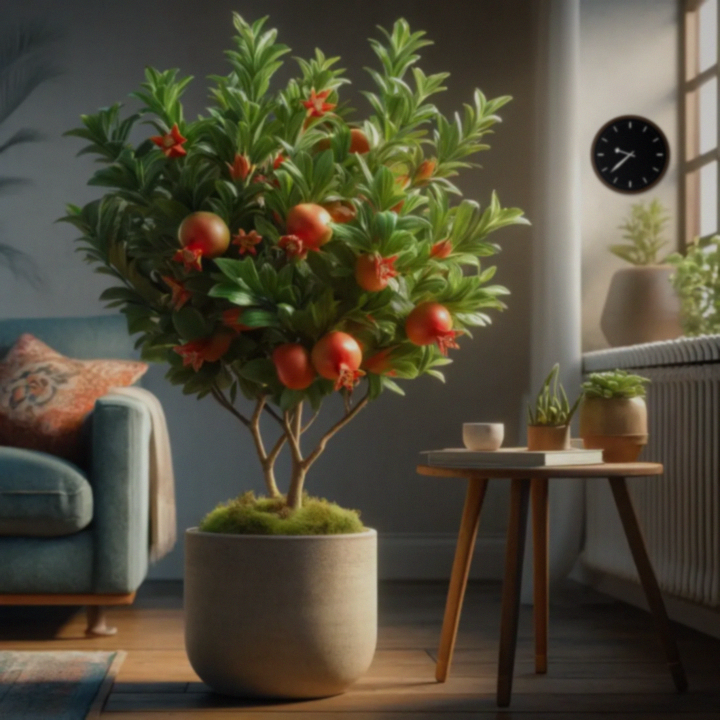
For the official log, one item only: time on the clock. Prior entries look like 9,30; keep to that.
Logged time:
9,38
